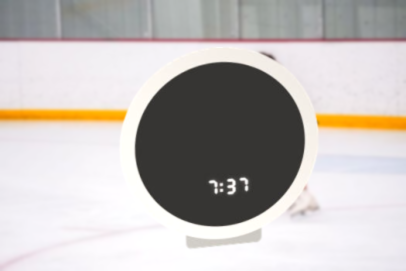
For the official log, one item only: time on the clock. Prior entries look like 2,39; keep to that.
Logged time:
7,37
